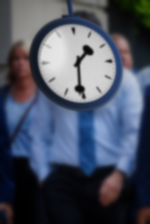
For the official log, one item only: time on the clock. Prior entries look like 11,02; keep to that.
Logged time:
1,31
